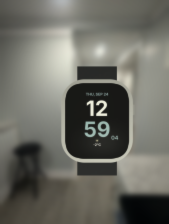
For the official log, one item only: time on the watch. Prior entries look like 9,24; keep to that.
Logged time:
12,59
